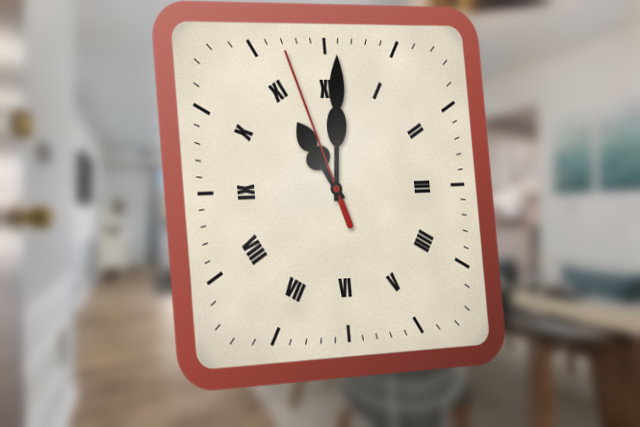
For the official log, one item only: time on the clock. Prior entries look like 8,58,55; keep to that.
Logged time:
11,00,57
